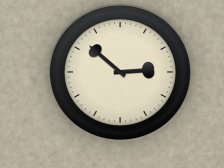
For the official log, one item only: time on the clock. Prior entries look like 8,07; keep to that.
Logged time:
2,52
